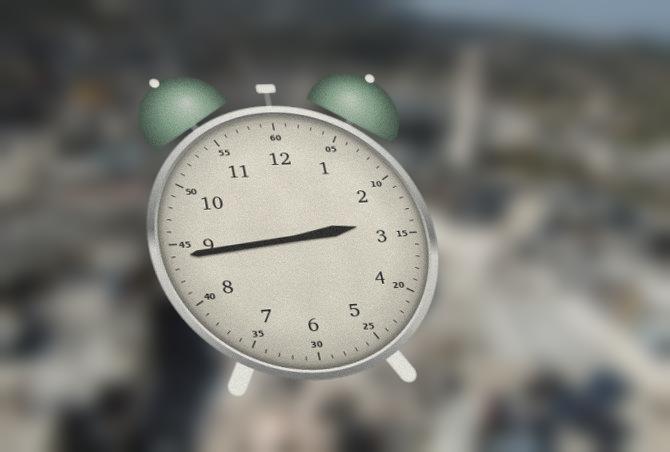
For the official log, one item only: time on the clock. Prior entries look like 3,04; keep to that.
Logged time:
2,44
